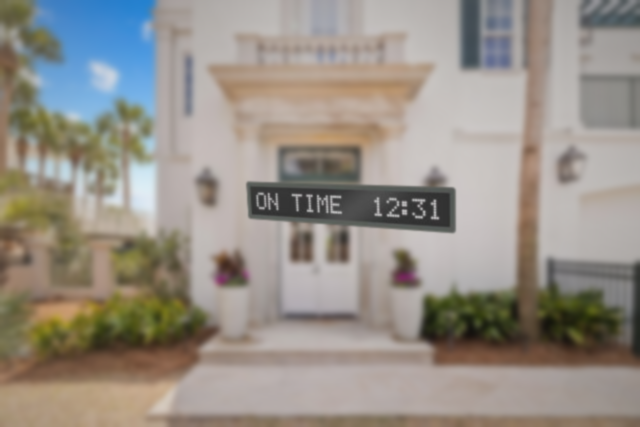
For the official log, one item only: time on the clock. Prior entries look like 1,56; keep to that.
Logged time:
12,31
